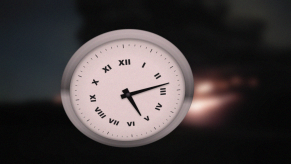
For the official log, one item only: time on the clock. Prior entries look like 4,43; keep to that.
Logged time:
5,13
